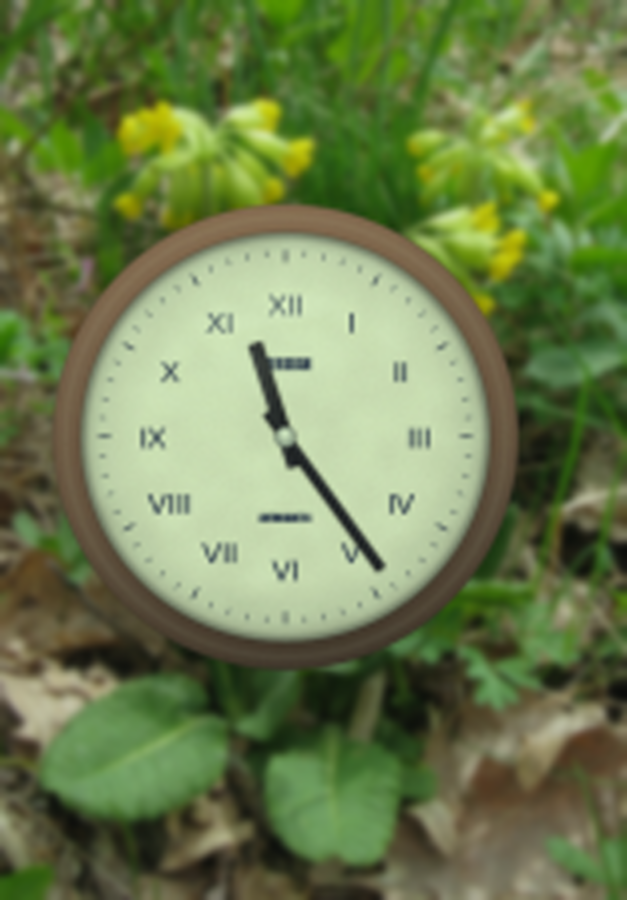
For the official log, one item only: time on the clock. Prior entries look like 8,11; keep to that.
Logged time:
11,24
